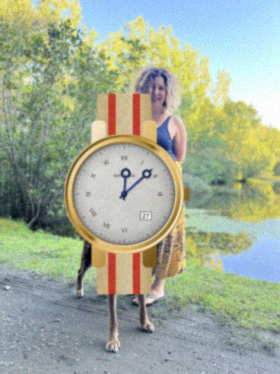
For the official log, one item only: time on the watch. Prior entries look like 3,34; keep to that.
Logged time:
12,08
